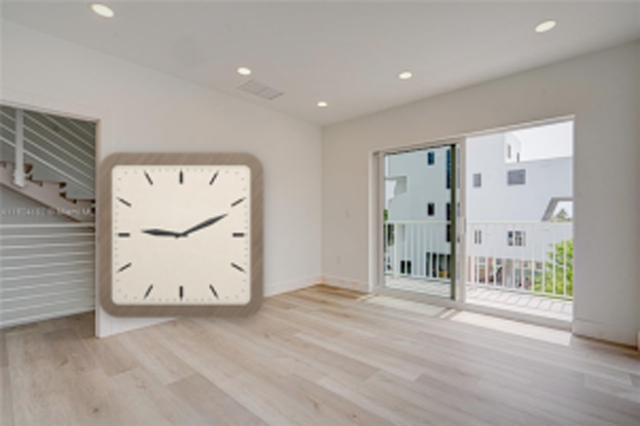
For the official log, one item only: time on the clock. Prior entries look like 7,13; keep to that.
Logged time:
9,11
